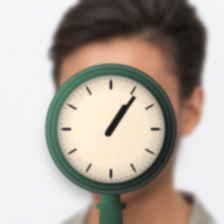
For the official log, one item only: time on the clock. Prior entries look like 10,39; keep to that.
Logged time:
1,06
